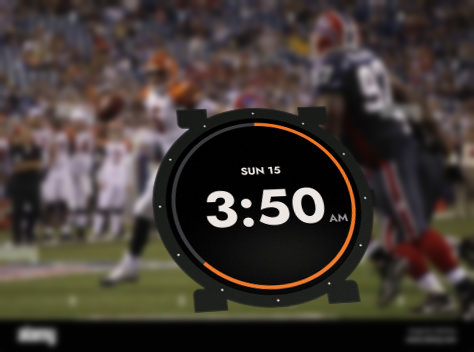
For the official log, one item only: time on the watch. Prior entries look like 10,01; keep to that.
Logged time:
3,50
